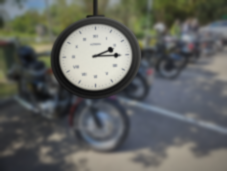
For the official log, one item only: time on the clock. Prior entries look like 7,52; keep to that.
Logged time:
2,15
